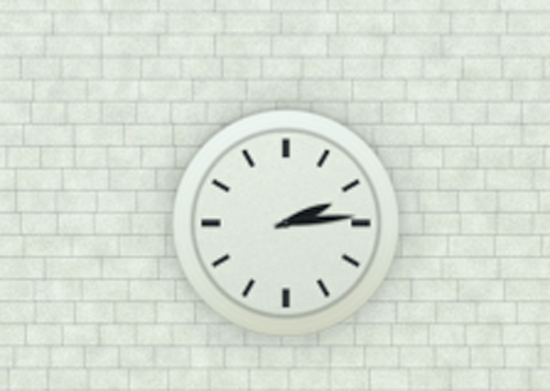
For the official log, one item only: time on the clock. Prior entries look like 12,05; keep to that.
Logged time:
2,14
